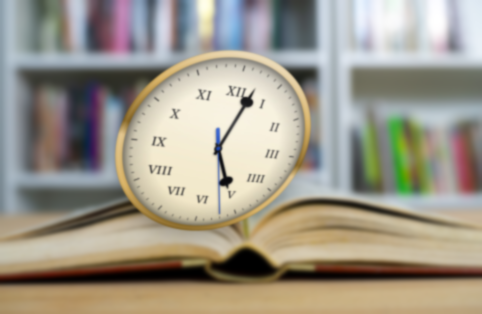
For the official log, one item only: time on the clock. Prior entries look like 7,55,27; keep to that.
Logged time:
5,02,27
